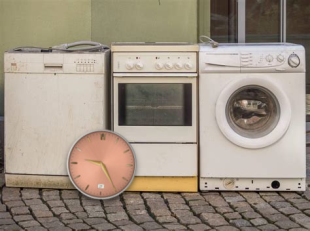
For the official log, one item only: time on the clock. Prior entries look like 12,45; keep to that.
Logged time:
9,25
